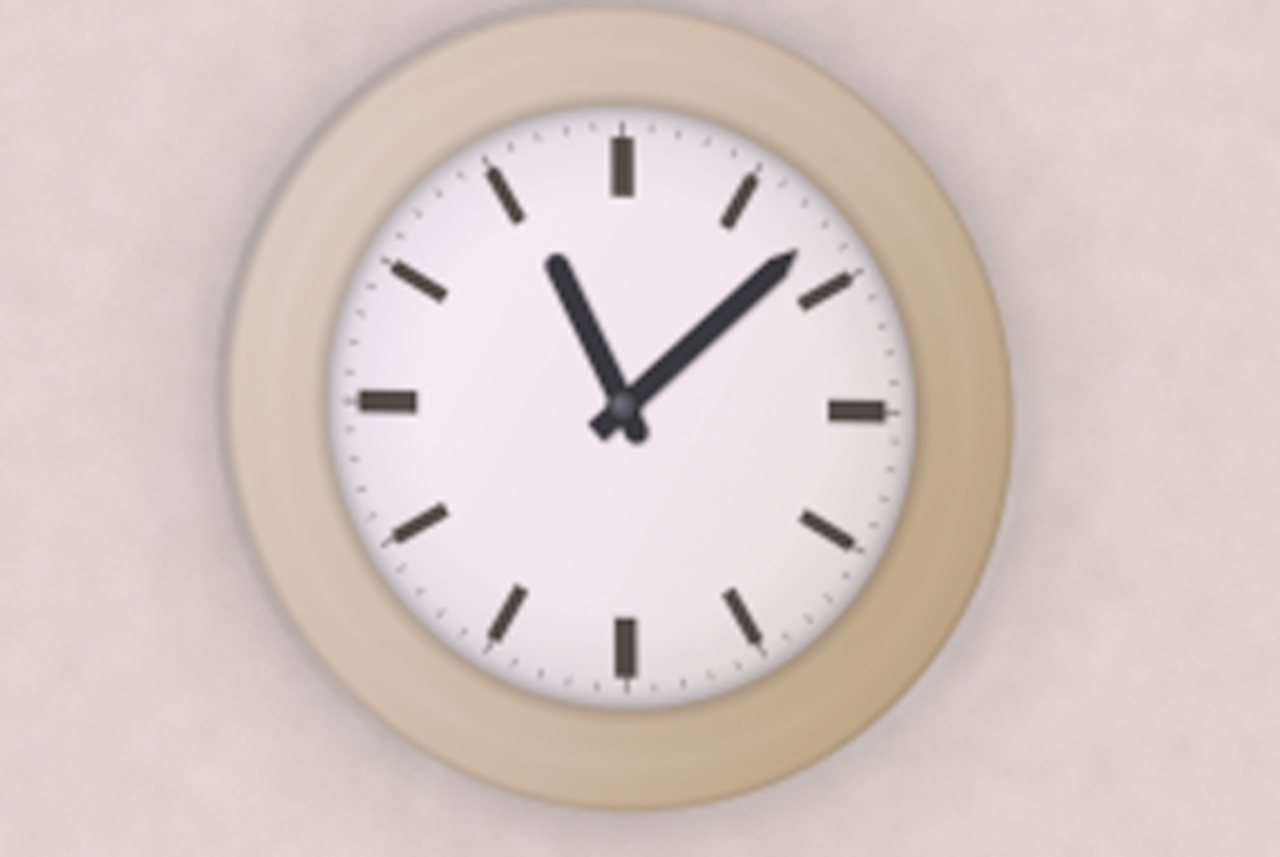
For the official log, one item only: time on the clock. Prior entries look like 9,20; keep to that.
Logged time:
11,08
